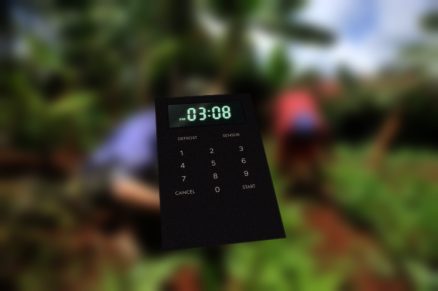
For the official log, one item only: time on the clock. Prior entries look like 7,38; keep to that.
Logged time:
3,08
